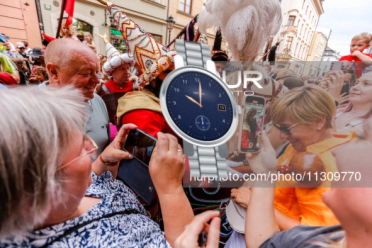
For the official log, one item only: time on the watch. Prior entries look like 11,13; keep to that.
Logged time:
10,01
